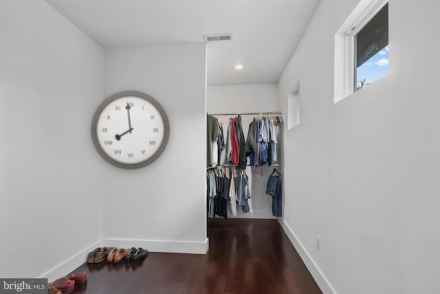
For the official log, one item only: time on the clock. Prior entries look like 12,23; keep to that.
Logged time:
7,59
